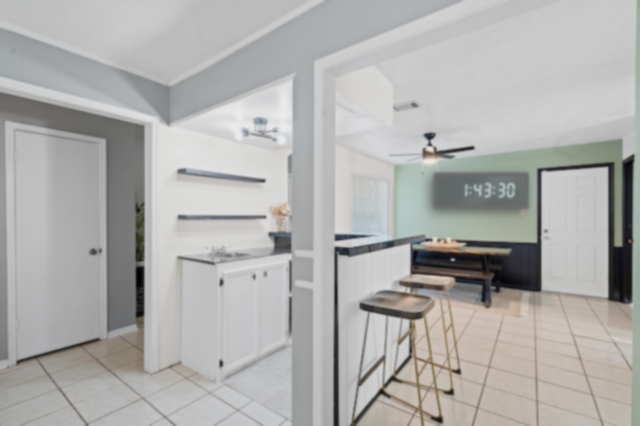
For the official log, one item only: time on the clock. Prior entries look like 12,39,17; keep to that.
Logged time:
1,43,30
